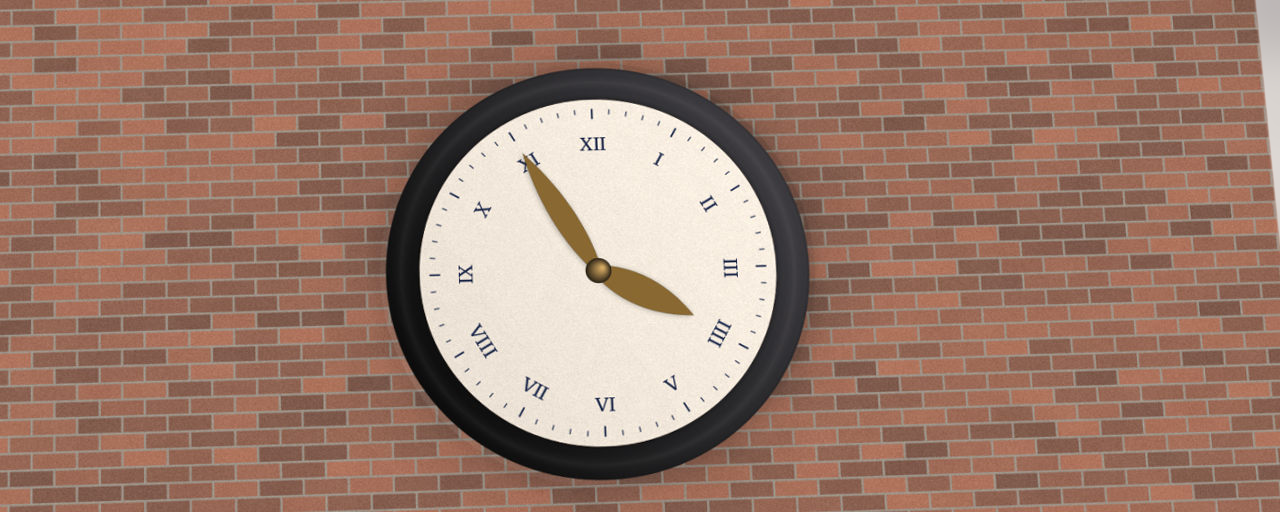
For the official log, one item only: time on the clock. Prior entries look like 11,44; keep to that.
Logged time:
3,55
